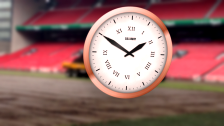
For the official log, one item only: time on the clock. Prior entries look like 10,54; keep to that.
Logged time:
1,50
